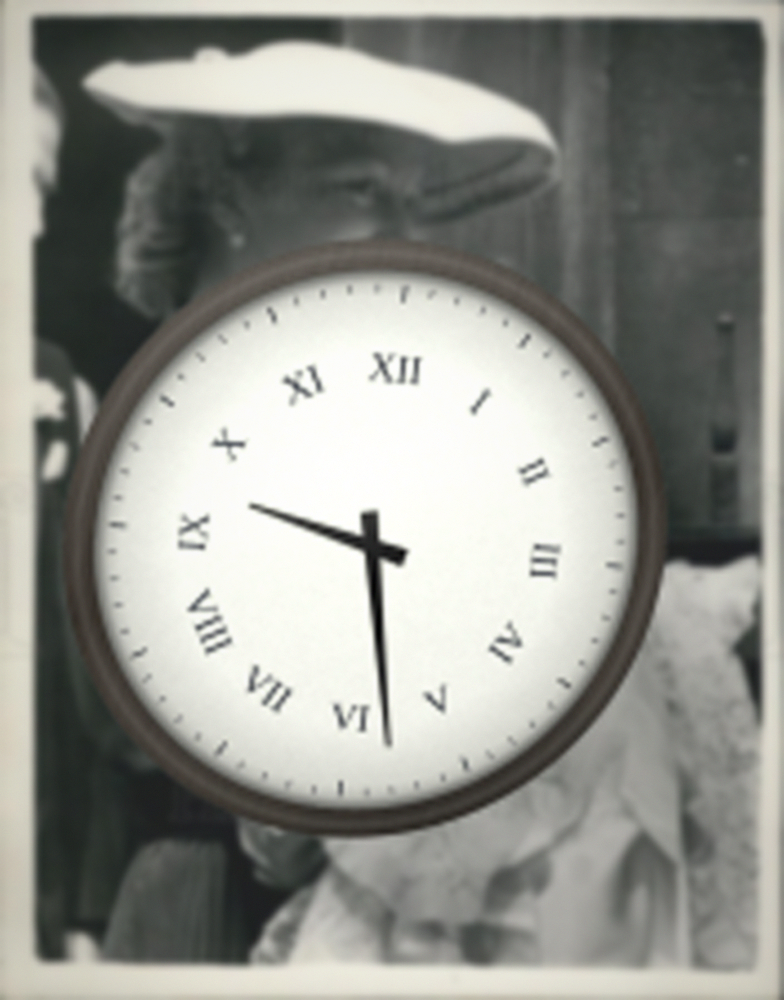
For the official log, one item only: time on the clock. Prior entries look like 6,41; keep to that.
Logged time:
9,28
